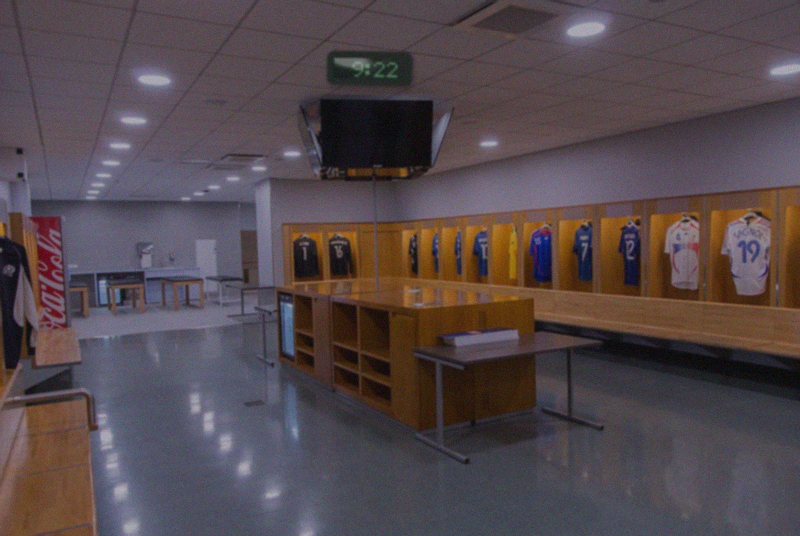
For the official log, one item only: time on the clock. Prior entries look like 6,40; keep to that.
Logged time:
9,22
